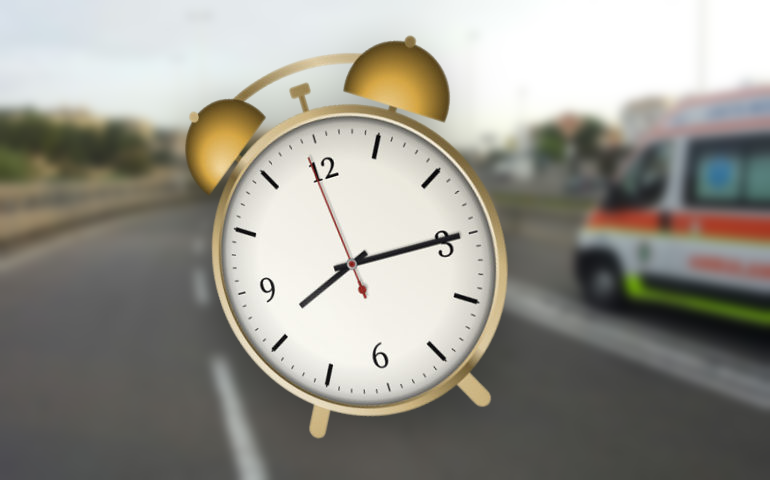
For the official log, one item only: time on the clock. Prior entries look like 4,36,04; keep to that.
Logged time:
8,14,59
